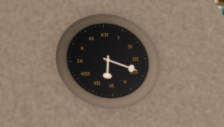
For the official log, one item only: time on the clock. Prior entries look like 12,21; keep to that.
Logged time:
6,19
